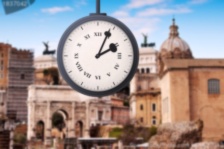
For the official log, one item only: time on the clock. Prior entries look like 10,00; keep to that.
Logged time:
2,04
